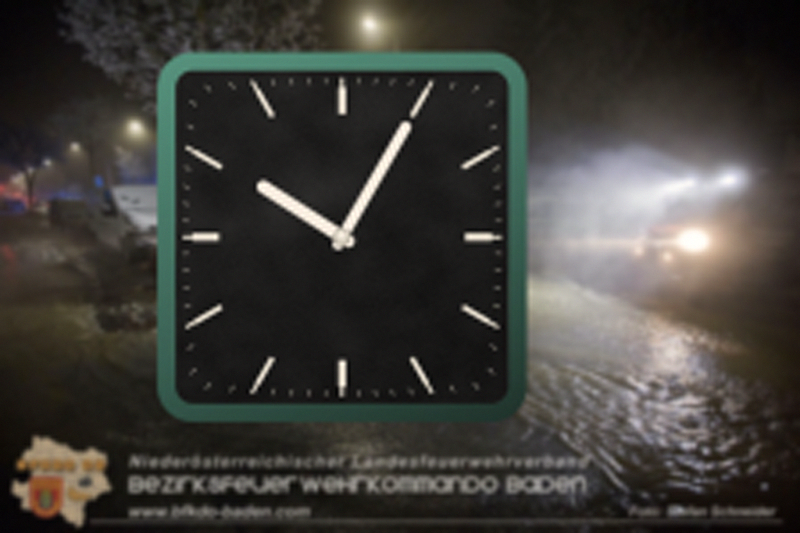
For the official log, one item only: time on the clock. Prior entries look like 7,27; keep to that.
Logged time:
10,05
